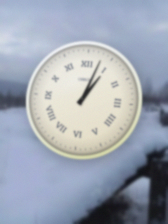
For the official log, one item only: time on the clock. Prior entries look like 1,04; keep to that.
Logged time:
1,03
